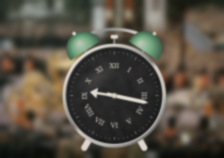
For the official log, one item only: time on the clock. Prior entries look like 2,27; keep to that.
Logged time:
9,17
